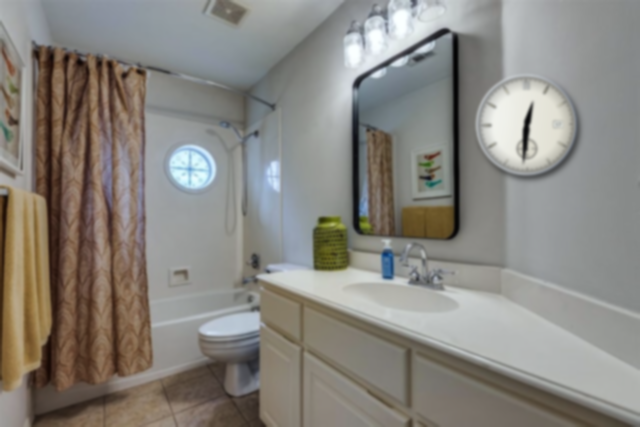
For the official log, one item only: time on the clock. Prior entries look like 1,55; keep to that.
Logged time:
12,31
